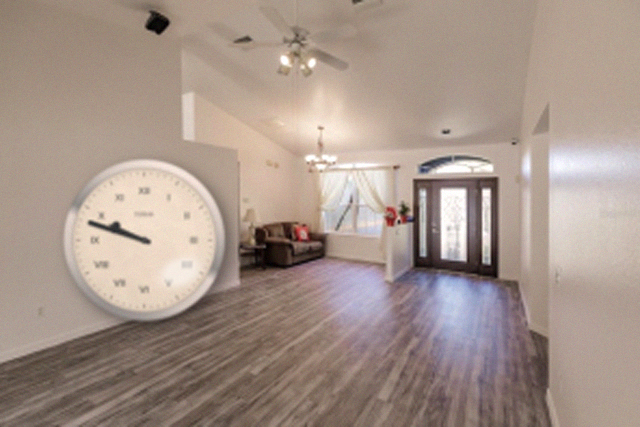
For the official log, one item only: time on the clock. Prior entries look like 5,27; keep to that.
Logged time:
9,48
